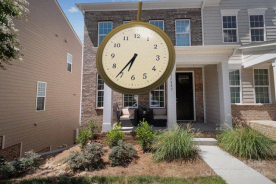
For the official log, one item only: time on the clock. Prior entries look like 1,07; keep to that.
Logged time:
6,36
